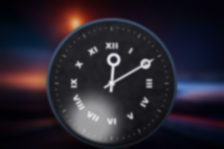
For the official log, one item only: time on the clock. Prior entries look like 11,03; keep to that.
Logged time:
12,10
